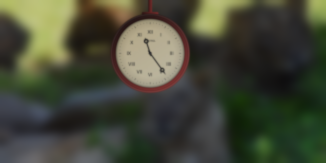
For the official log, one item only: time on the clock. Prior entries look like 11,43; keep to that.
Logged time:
11,24
